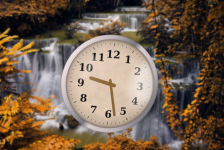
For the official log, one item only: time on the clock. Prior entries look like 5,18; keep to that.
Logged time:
9,28
